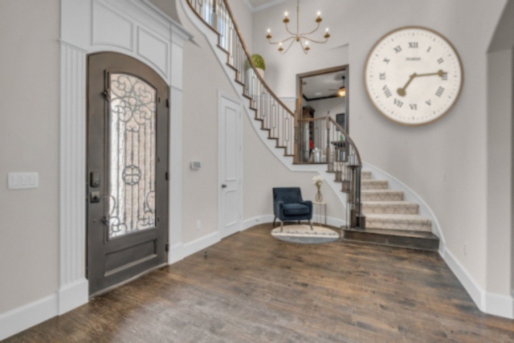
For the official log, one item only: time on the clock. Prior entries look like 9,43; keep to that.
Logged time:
7,14
